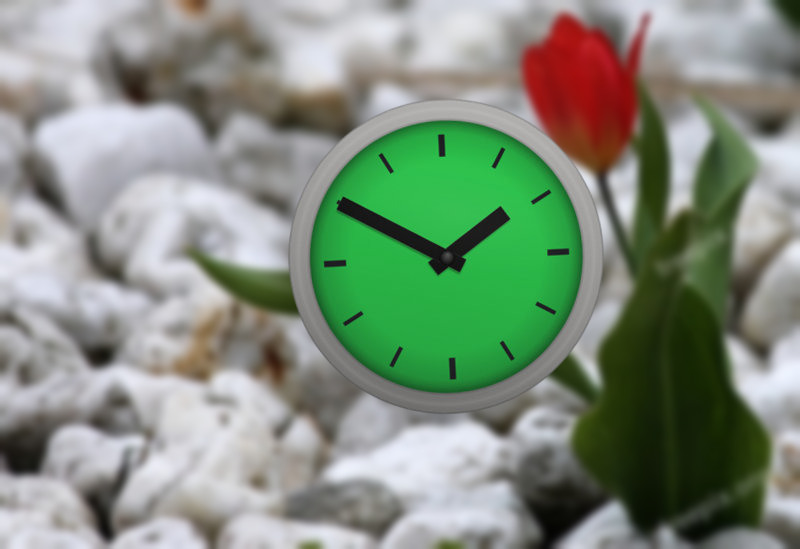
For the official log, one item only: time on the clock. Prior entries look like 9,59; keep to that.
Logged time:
1,50
